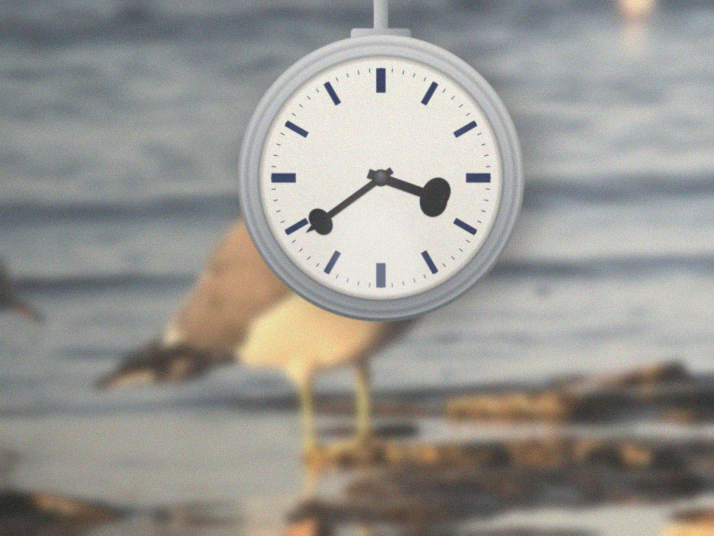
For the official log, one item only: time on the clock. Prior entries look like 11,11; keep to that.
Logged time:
3,39
